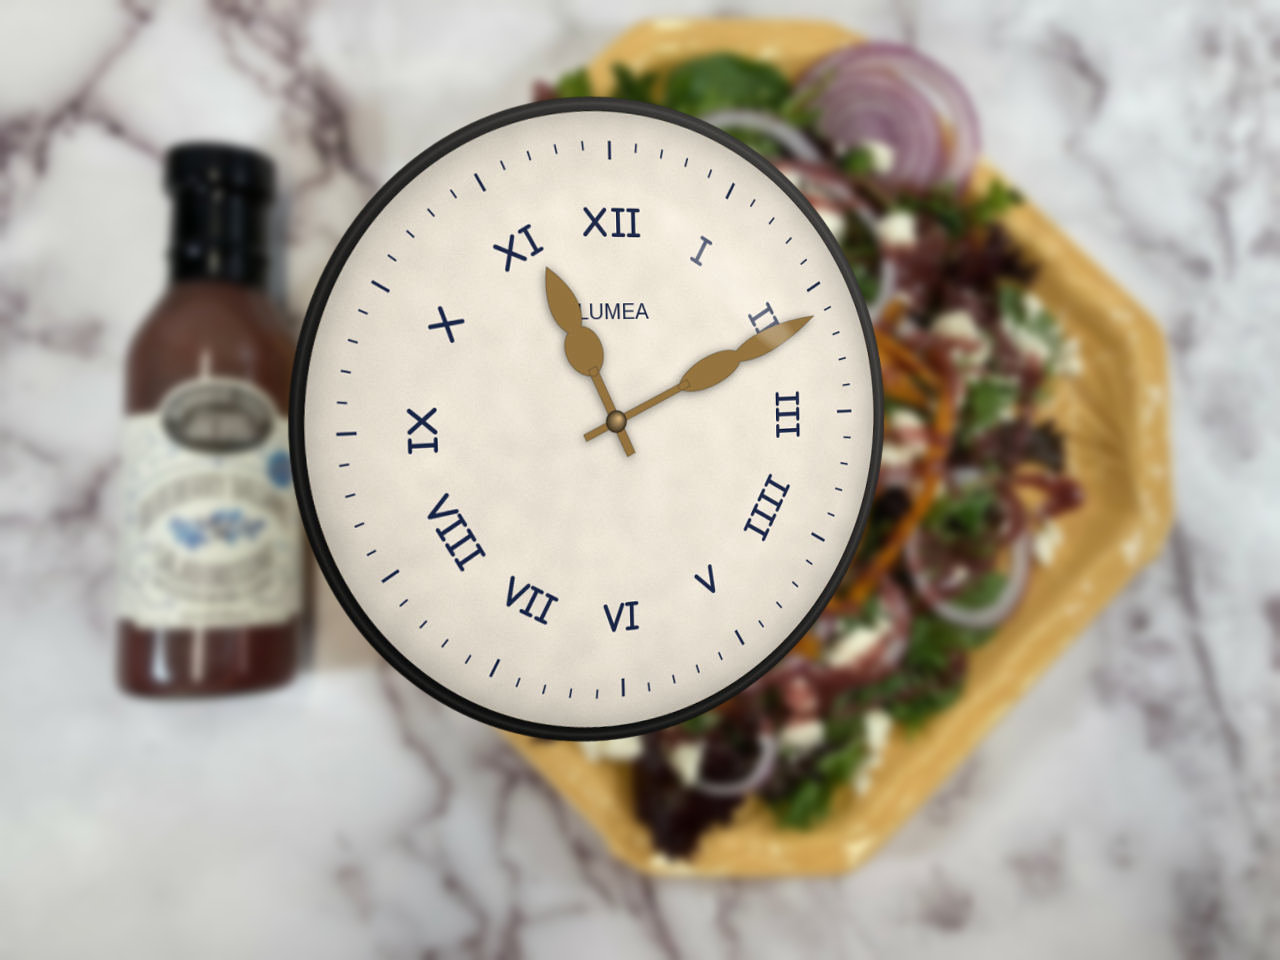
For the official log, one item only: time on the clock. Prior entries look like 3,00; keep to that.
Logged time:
11,11
